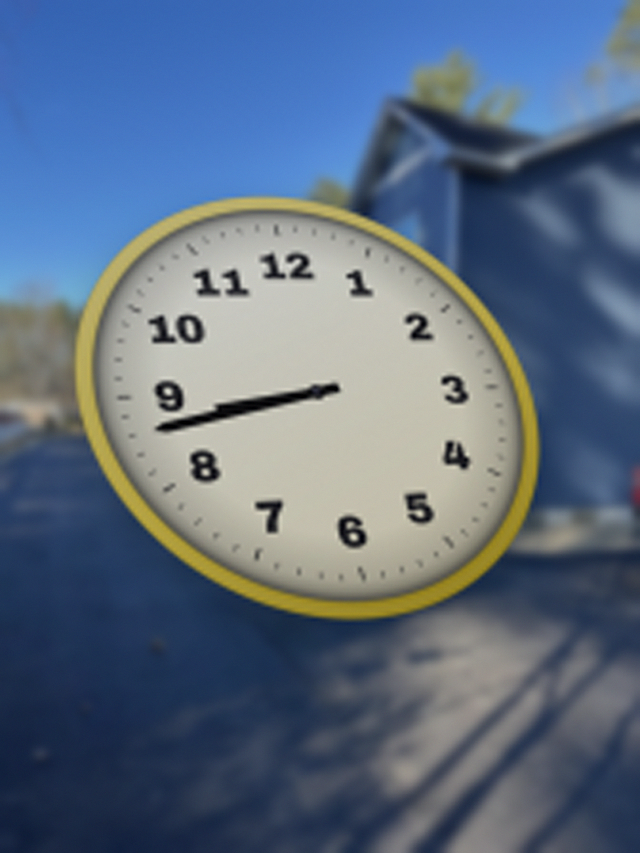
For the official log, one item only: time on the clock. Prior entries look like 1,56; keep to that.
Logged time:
8,43
